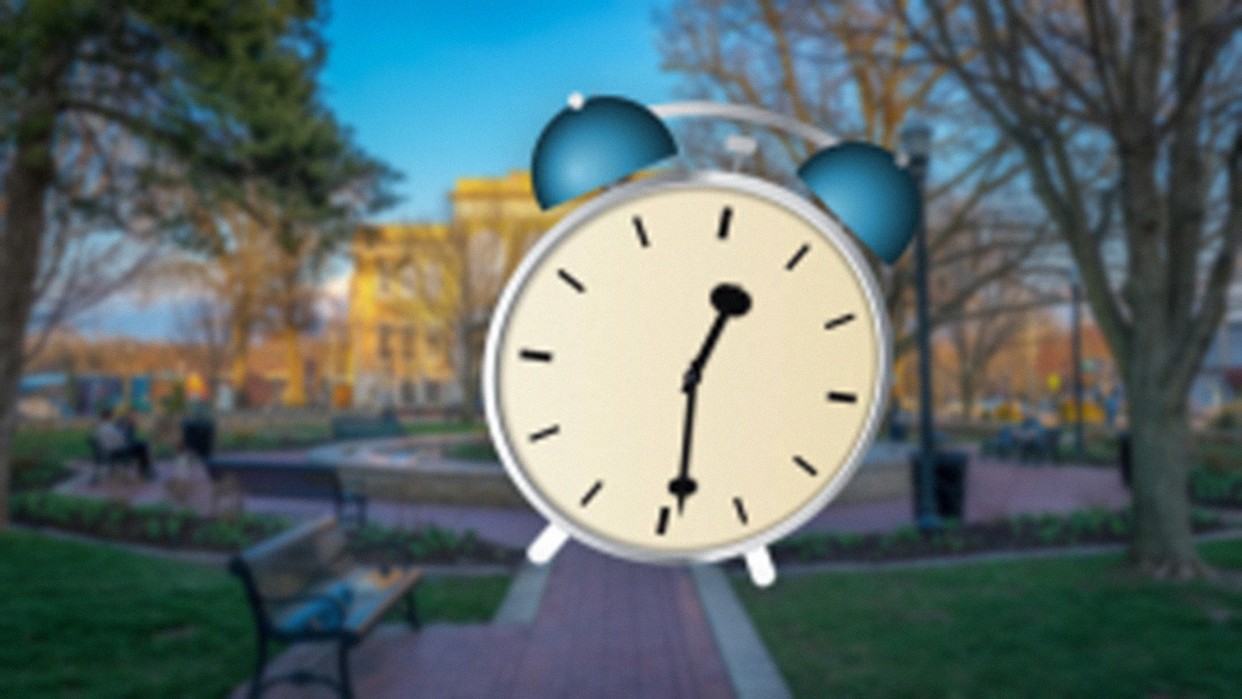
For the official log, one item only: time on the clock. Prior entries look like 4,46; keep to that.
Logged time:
12,29
